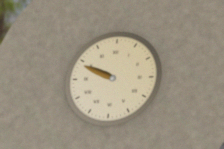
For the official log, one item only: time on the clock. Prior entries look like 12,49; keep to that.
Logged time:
9,49
